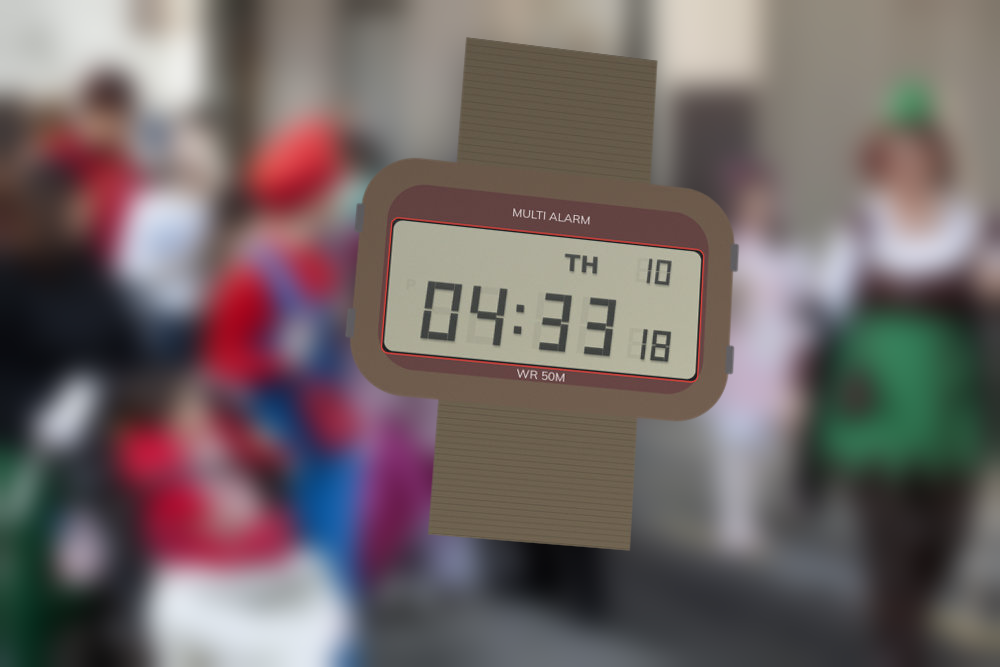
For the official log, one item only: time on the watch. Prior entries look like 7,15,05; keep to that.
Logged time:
4,33,18
